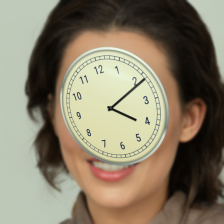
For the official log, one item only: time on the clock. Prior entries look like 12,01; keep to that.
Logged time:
4,11
